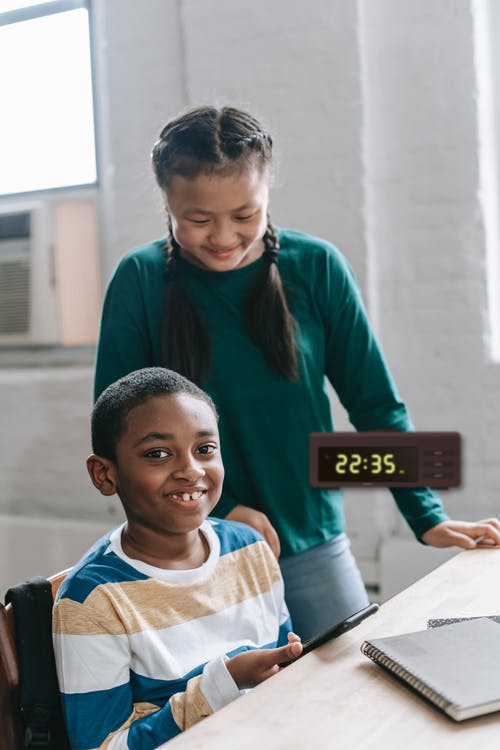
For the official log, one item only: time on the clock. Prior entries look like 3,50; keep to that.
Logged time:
22,35
